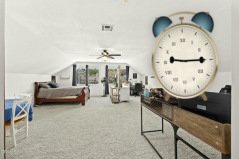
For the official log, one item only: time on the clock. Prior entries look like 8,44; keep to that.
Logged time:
9,15
